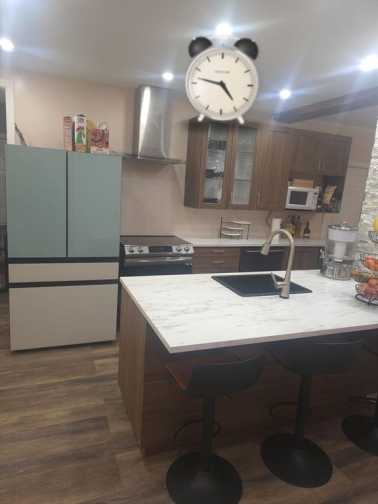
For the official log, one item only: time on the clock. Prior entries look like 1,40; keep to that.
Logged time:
4,47
